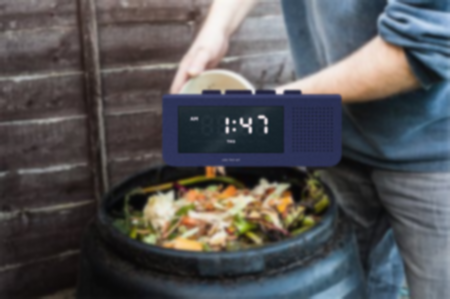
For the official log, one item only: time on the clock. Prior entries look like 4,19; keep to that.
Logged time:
1,47
